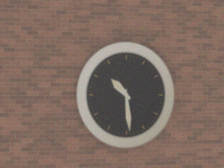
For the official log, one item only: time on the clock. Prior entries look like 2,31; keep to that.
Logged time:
10,29
